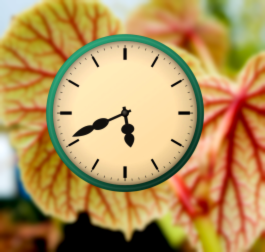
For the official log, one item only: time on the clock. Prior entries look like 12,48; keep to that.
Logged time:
5,41
